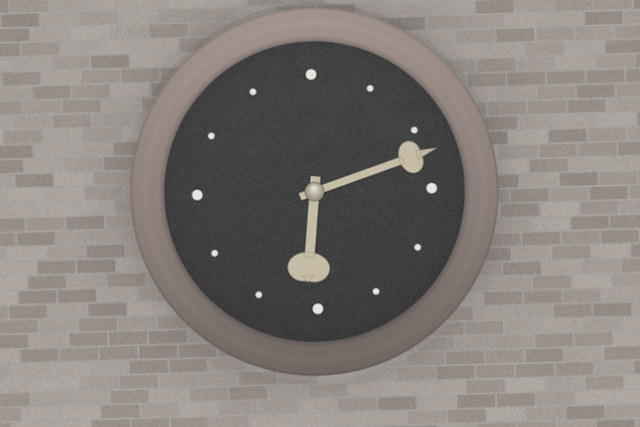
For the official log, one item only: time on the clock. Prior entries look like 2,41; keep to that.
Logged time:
6,12
